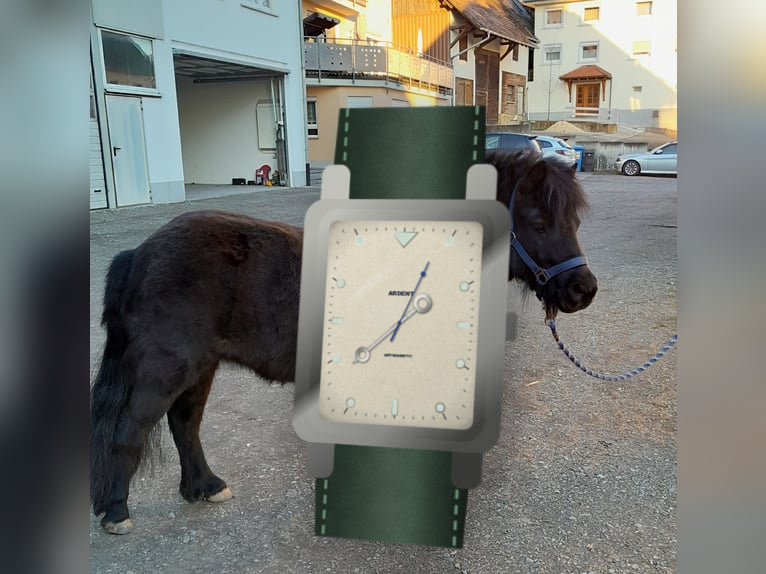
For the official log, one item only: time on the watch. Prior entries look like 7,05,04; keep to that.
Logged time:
1,38,04
